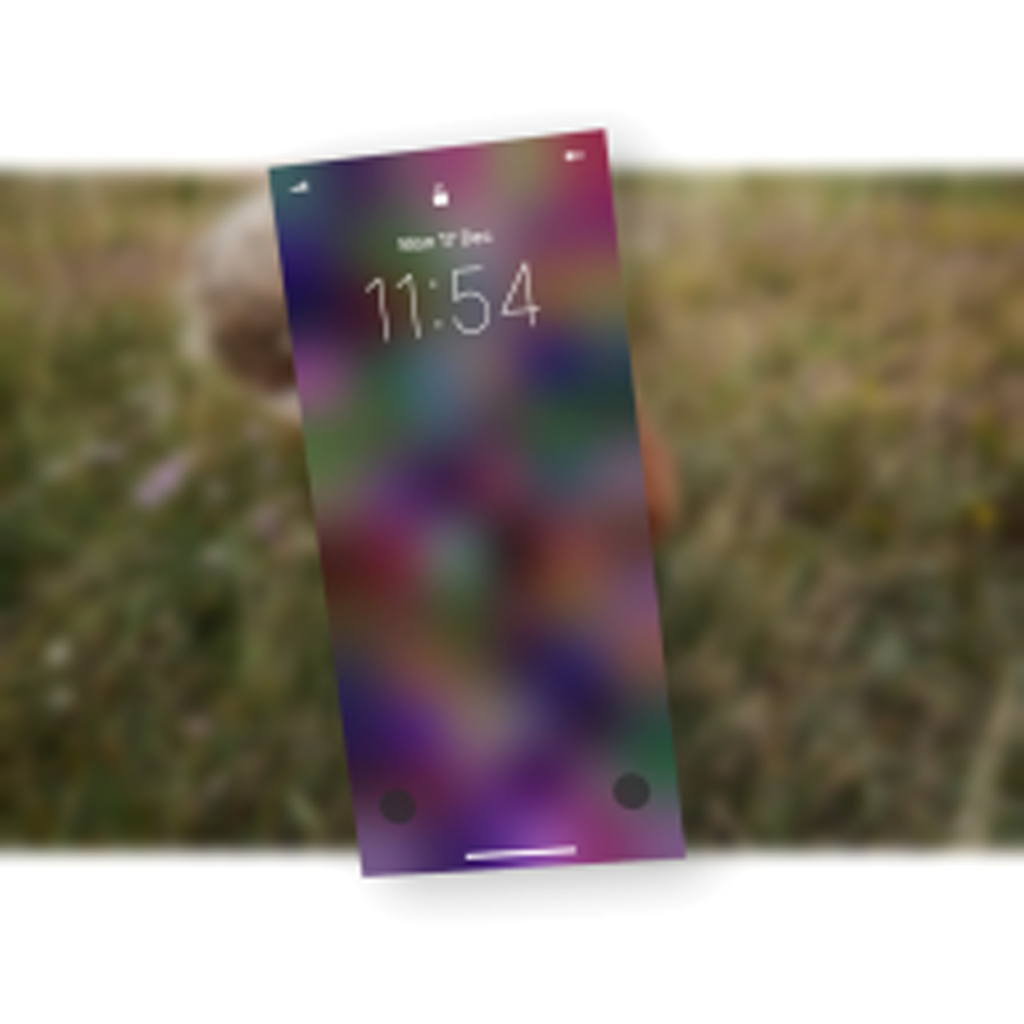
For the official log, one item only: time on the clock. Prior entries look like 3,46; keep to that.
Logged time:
11,54
